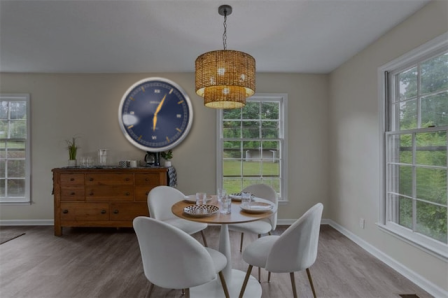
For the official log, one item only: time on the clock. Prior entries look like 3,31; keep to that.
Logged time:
6,04
